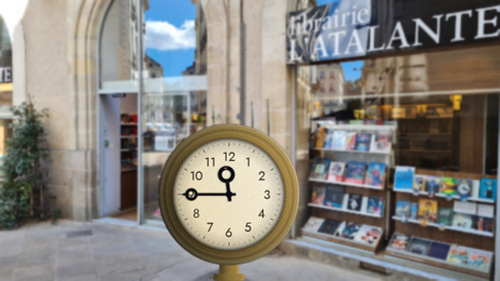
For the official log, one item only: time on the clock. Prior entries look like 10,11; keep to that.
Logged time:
11,45
